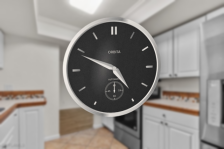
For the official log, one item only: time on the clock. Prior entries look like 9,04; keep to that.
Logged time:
4,49
